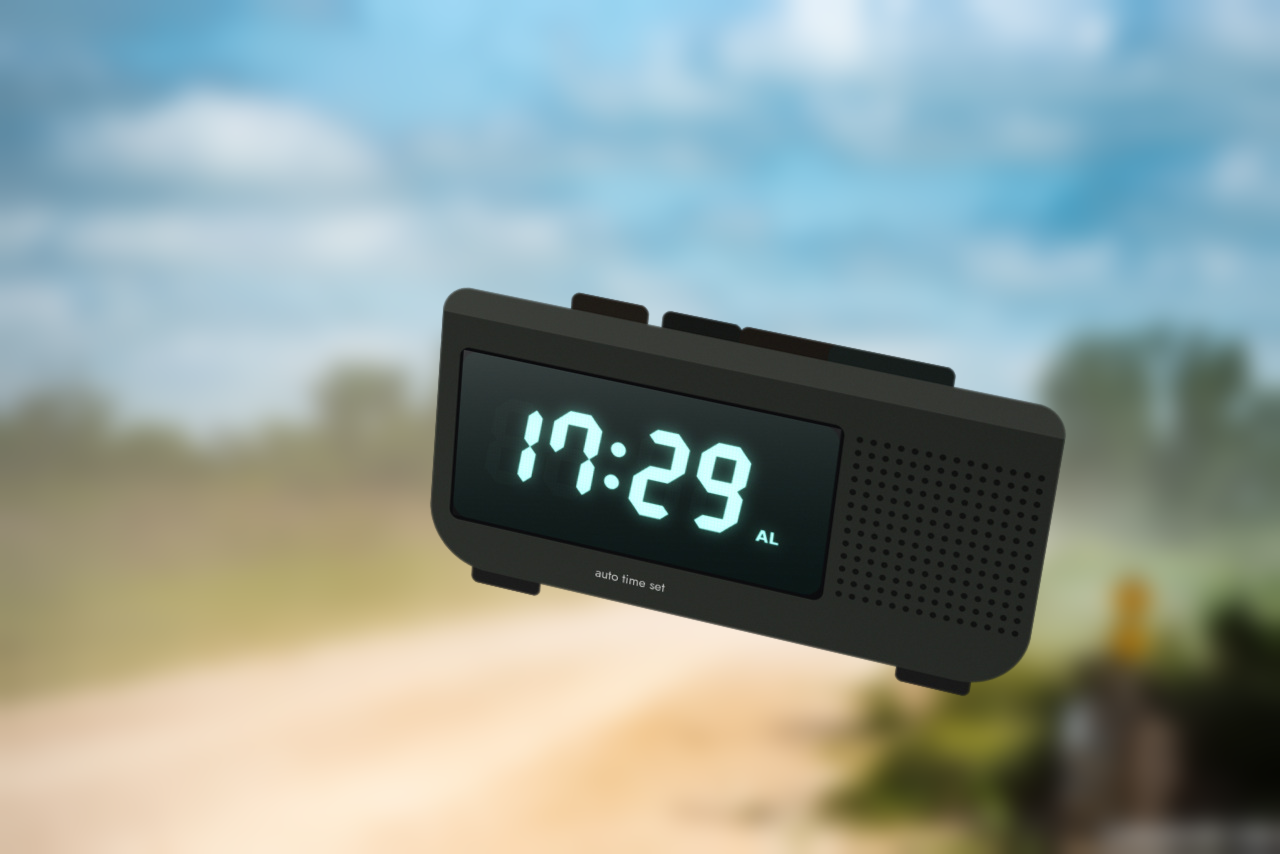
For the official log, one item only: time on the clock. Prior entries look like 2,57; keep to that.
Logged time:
17,29
